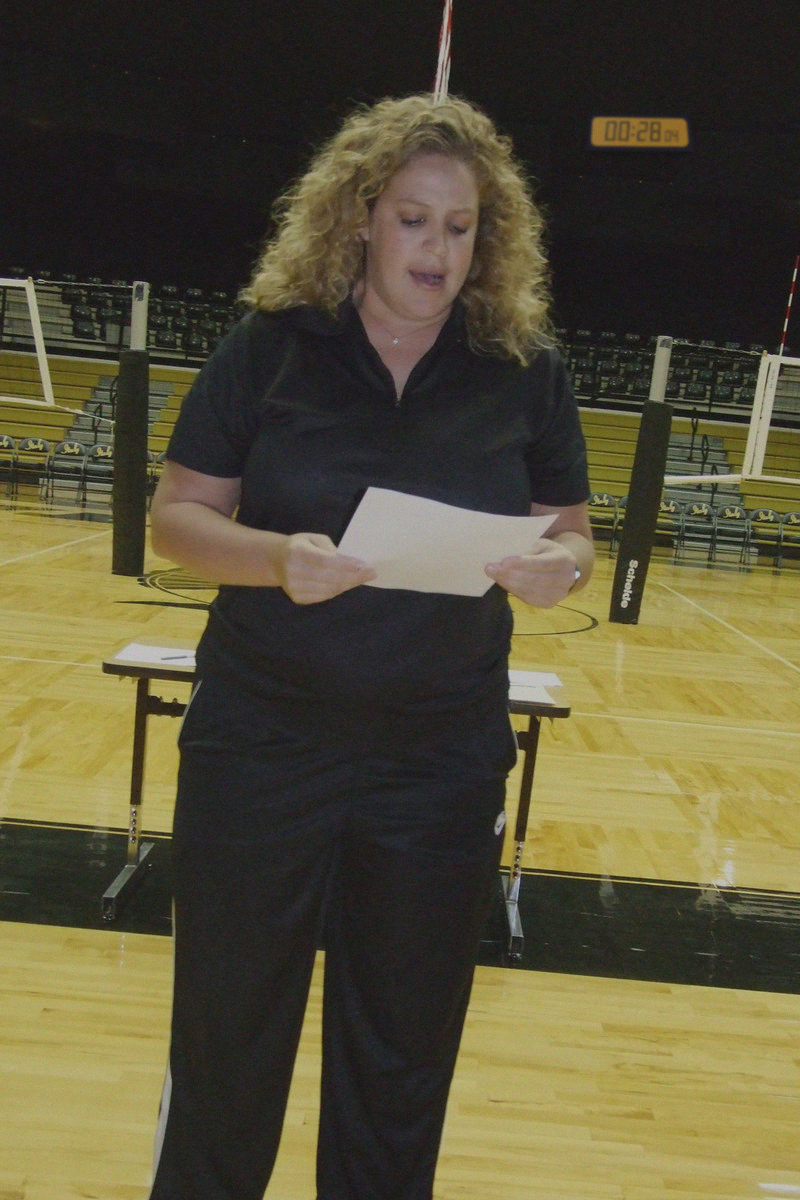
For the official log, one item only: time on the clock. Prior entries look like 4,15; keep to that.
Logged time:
0,28
